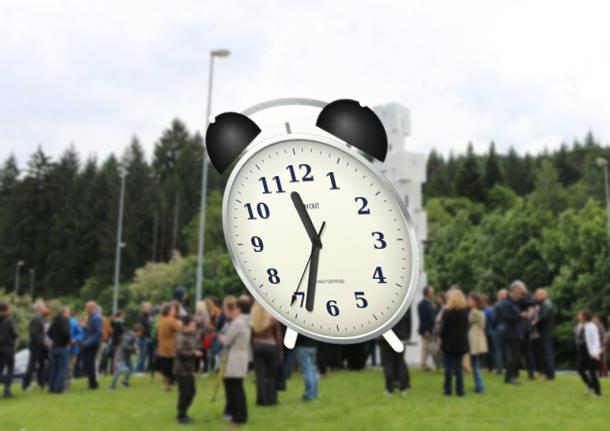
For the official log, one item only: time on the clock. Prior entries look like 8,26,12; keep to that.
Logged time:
11,33,36
